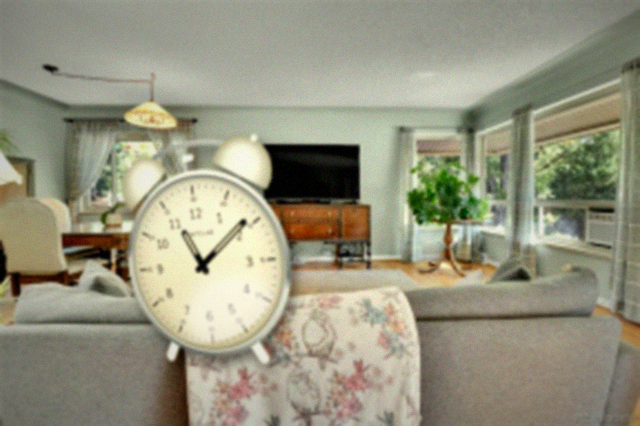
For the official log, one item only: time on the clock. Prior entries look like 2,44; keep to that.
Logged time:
11,09
